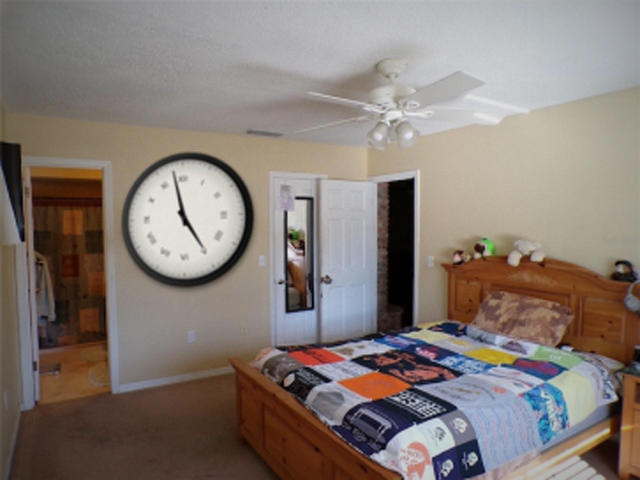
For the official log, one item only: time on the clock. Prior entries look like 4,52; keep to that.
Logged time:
4,58
